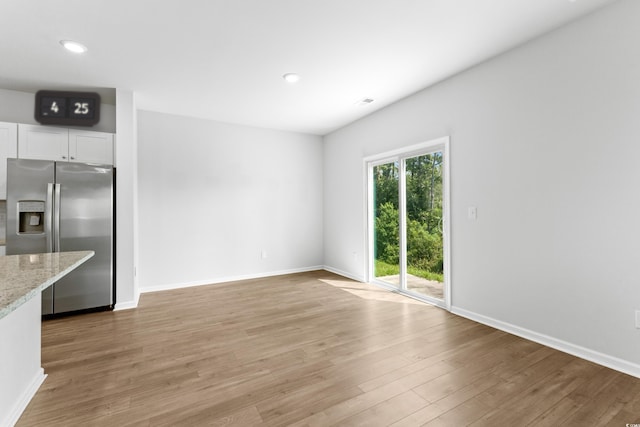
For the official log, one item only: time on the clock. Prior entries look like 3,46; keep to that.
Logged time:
4,25
